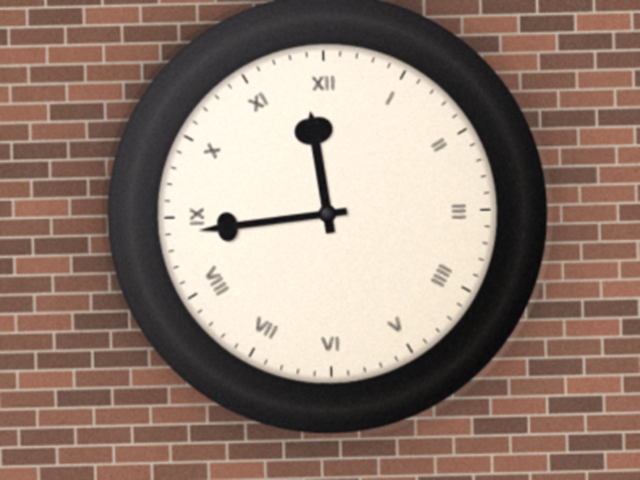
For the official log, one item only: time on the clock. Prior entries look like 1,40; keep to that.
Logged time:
11,44
